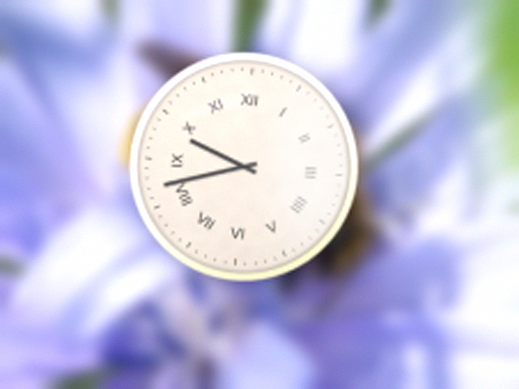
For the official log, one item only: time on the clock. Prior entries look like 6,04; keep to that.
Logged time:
9,42
